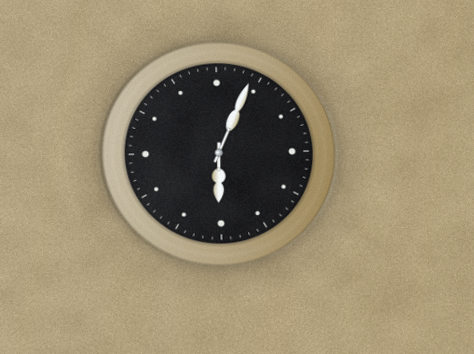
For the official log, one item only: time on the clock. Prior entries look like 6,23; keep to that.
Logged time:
6,04
